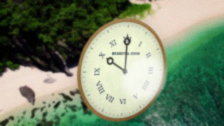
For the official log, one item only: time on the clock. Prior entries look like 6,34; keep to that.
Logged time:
10,00
